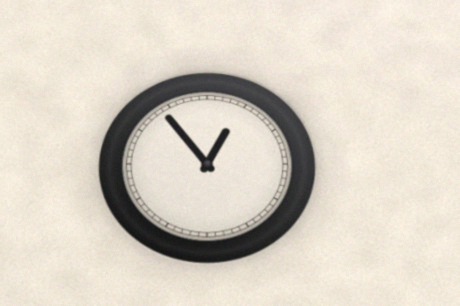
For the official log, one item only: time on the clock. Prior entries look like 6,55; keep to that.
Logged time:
12,54
